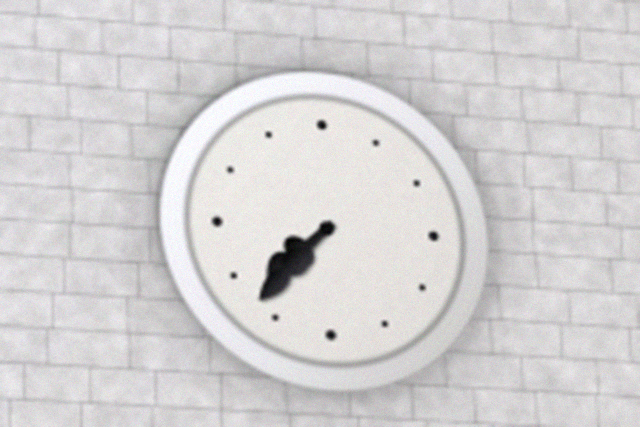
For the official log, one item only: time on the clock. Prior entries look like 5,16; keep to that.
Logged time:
7,37
